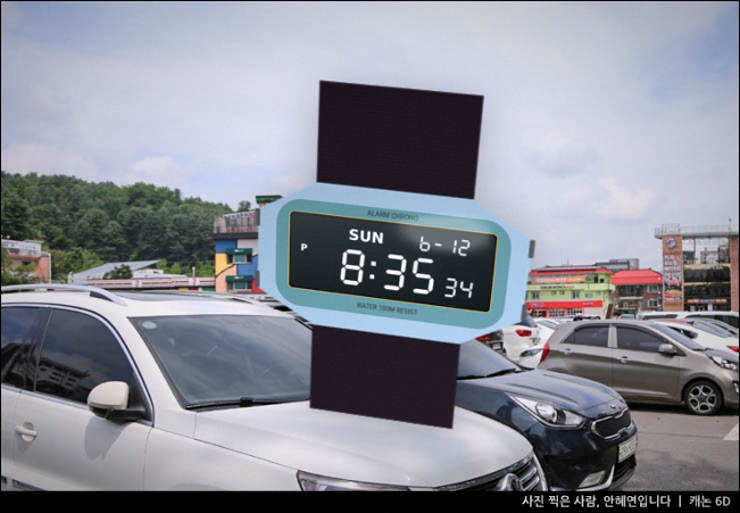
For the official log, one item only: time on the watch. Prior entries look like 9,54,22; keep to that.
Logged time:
8,35,34
